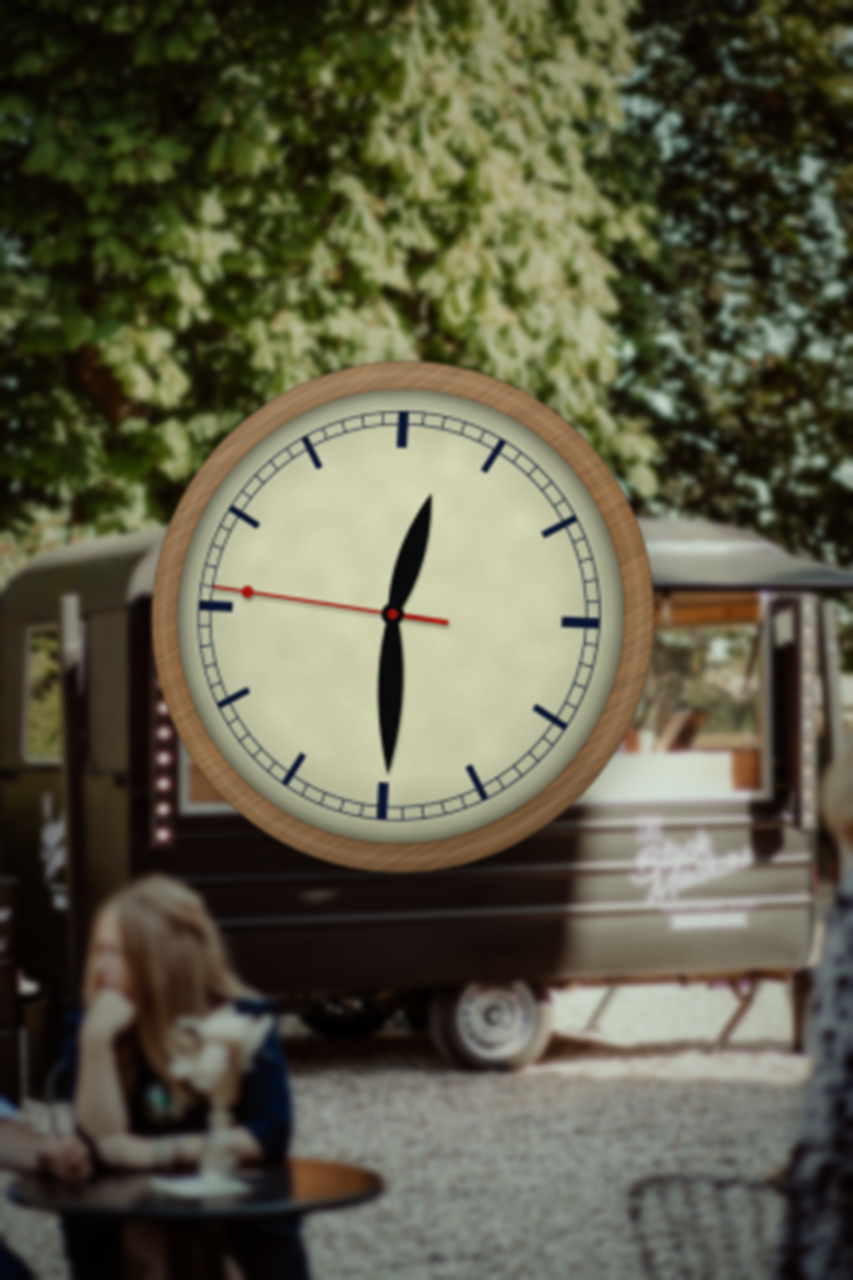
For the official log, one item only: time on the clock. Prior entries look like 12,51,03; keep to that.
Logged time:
12,29,46
